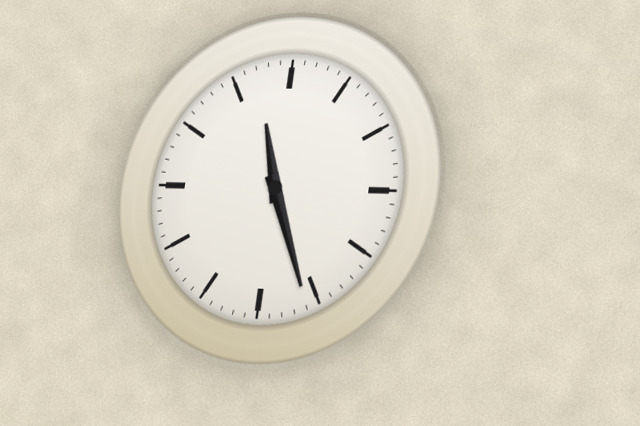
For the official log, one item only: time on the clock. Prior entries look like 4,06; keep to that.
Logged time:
11,26
